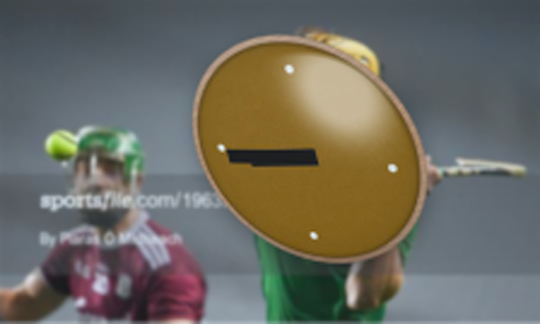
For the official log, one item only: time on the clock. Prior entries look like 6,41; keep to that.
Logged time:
8,44
